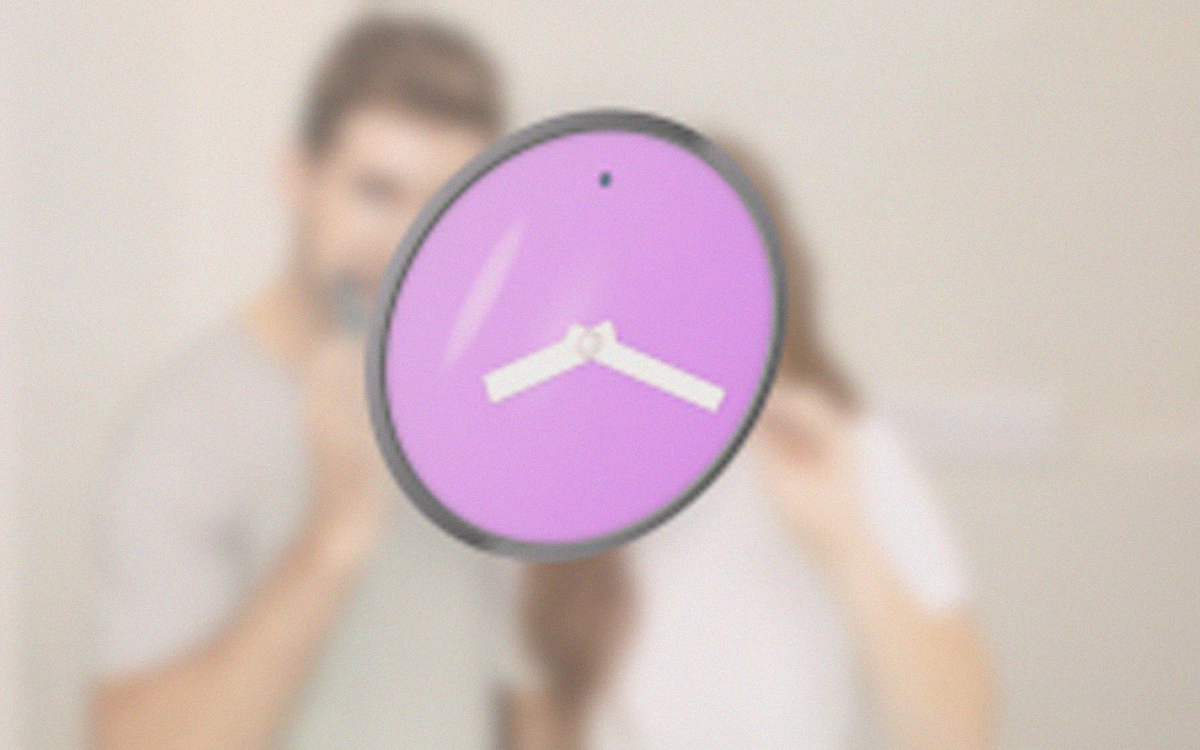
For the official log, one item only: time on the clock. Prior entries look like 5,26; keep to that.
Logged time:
8,19
